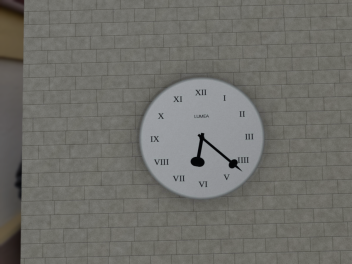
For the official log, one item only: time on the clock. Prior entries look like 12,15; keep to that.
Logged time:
6,22
